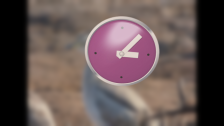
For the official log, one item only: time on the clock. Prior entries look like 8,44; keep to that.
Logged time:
3,07
